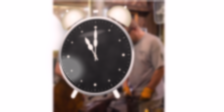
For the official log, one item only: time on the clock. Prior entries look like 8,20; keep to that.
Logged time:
11,00
